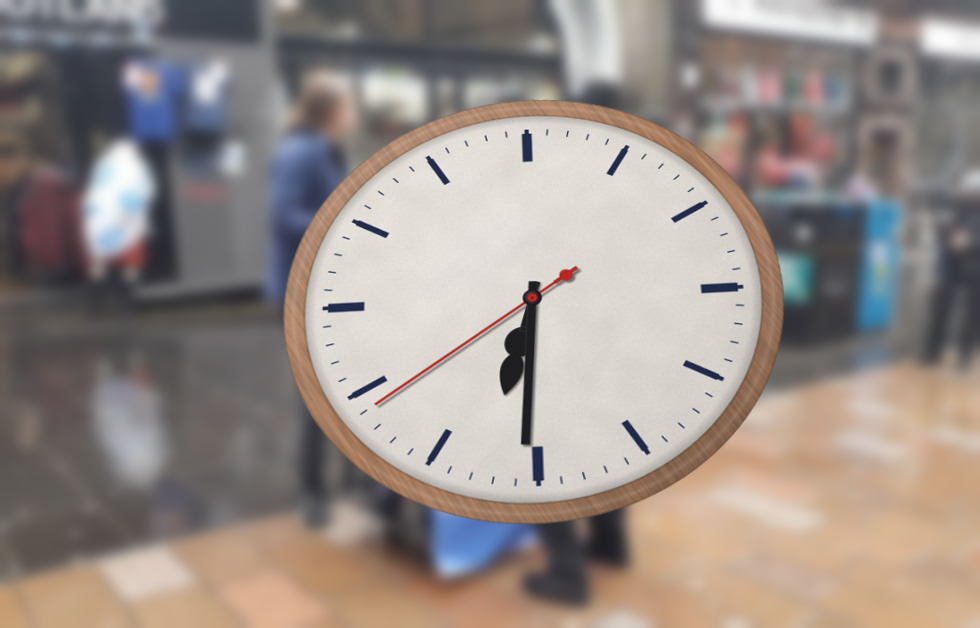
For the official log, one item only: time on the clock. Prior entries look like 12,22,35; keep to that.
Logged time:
6,30,39
